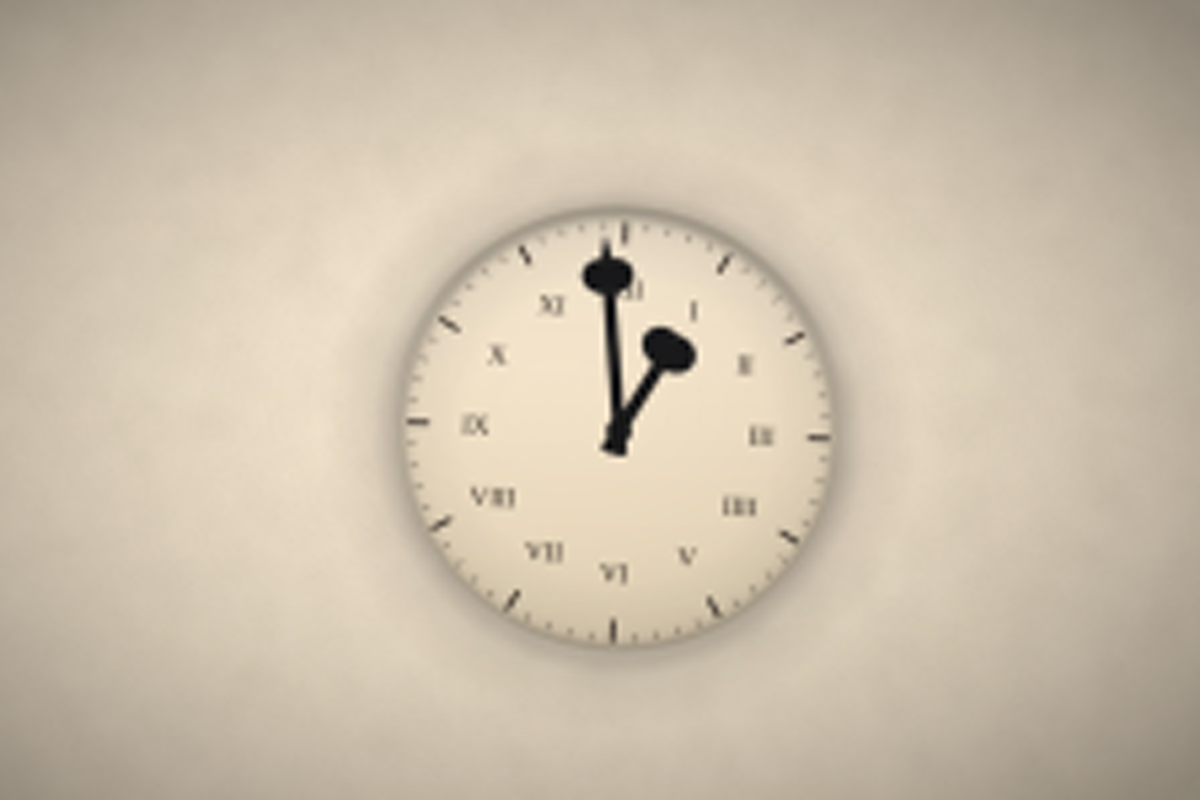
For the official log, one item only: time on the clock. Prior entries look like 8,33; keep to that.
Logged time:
12,59
